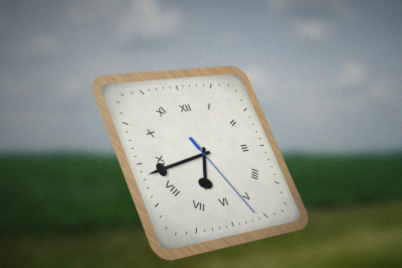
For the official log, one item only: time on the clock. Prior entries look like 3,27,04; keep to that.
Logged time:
6,43,26
